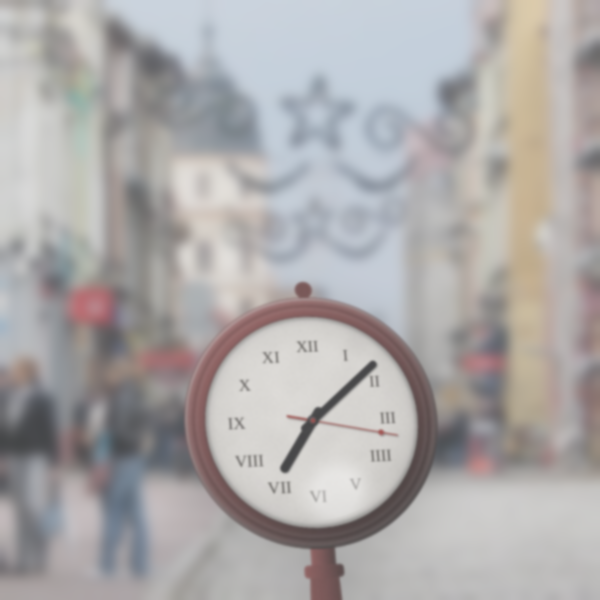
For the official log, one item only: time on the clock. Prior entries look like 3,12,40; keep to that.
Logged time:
7,08,17
